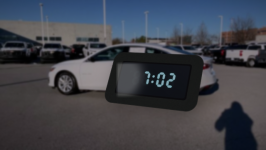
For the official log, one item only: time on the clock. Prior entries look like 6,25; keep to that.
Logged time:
7,02
